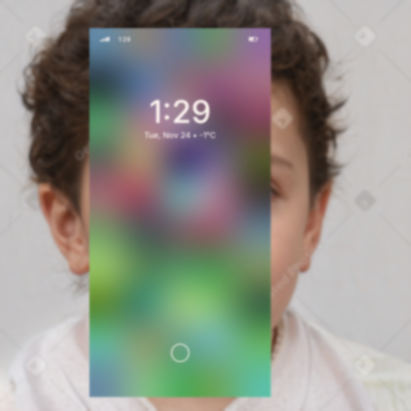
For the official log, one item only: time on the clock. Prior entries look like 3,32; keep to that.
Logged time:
1,29
